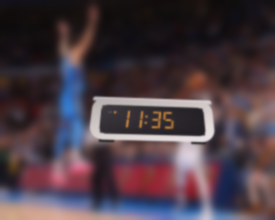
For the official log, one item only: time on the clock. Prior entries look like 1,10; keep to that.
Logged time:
11,35
